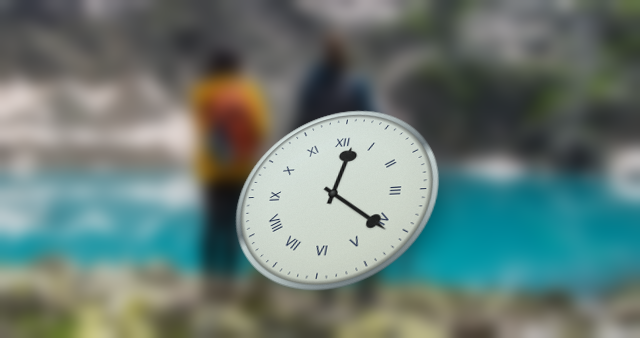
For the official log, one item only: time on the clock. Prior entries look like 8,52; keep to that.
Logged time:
12,21
